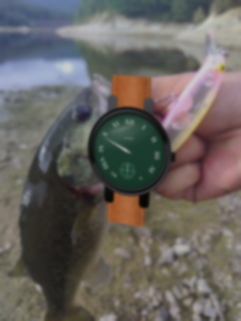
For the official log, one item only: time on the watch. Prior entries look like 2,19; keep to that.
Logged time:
9,49
